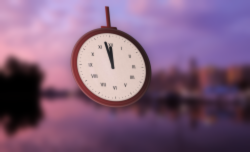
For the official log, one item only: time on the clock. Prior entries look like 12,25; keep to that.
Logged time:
11,58
